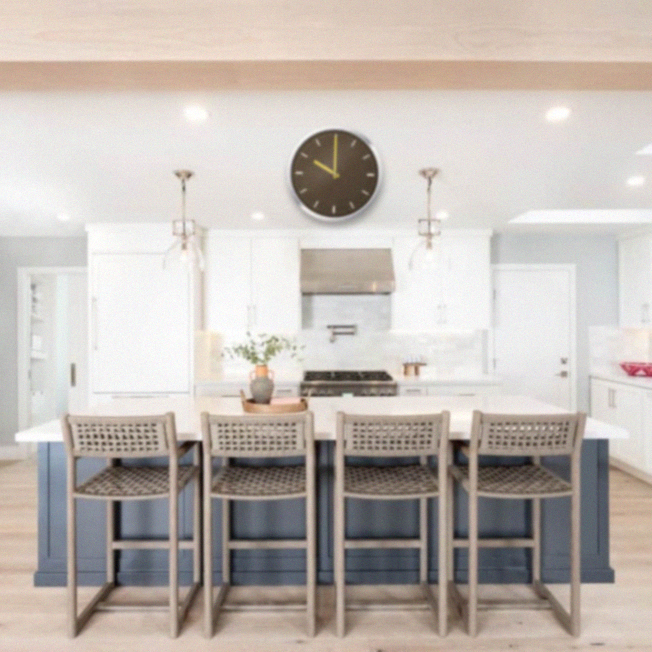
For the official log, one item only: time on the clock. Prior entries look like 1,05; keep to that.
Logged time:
10,00
